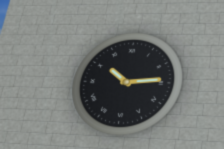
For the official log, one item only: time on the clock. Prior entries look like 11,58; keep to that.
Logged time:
10,14
